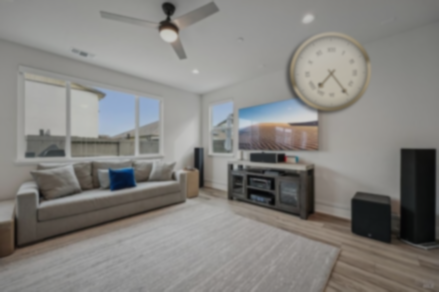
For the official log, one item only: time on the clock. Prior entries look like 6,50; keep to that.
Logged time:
7,24
